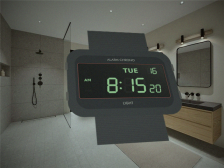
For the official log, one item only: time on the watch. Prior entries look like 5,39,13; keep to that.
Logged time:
8,15,20
